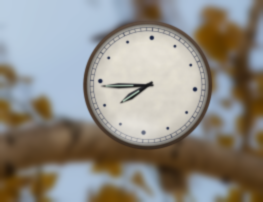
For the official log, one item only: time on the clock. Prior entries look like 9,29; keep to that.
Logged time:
7,44
